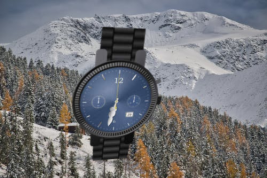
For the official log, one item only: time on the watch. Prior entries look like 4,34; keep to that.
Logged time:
6,32
